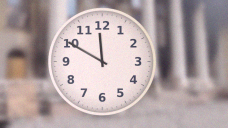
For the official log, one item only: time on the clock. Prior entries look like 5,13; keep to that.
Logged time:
11,50
